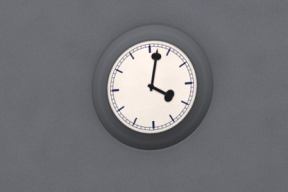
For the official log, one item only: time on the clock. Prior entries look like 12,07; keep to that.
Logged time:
4,02
